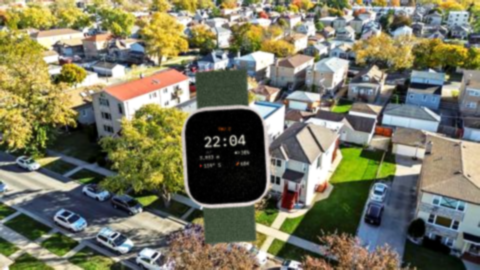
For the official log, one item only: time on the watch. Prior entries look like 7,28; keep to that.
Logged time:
22,04
